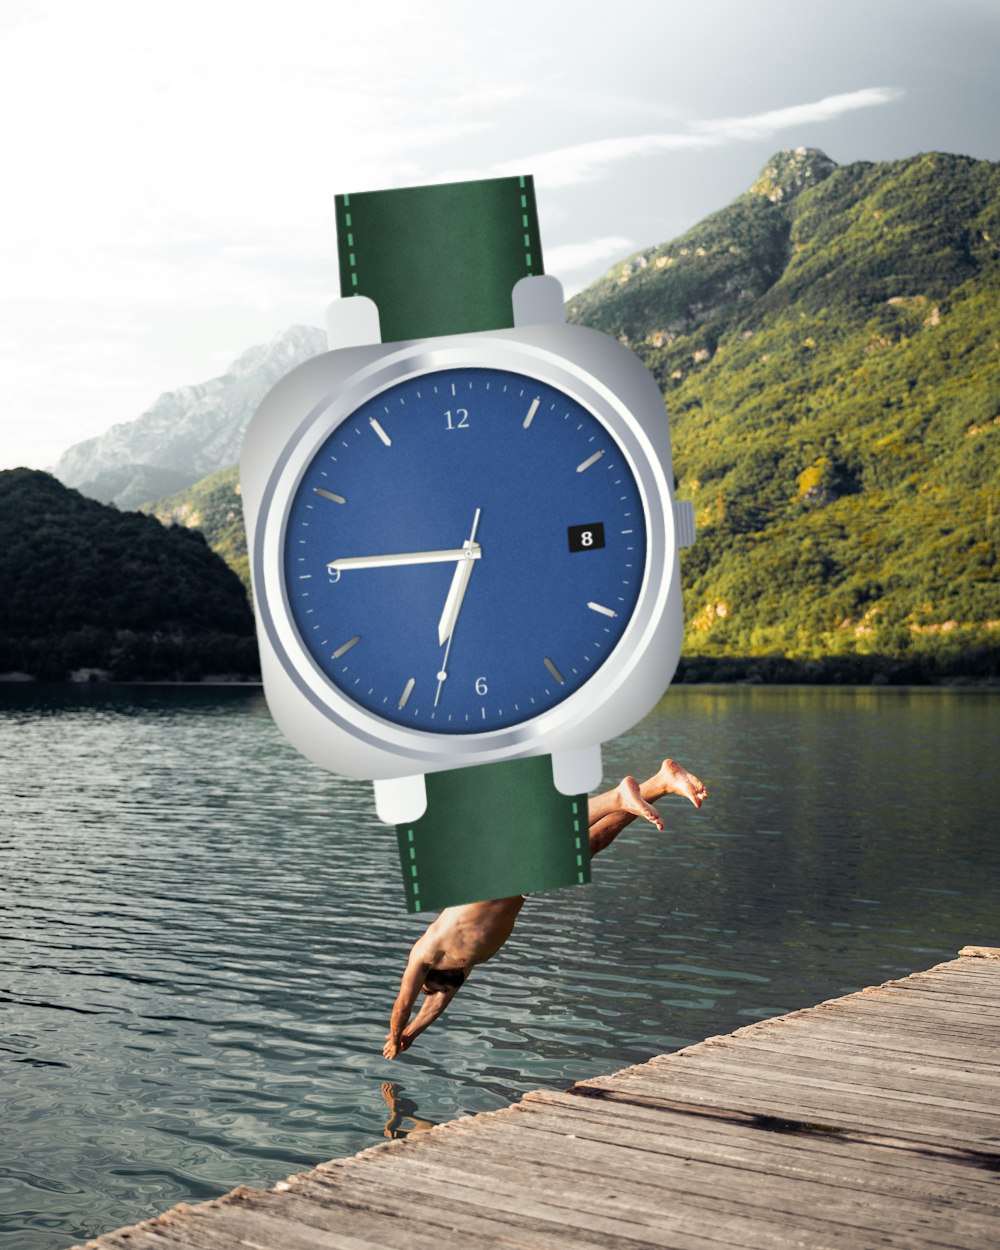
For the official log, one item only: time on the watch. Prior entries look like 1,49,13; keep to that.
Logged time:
6,45,33
